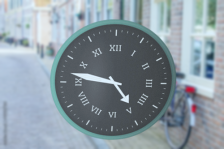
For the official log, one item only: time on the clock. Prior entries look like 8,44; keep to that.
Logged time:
4,47
